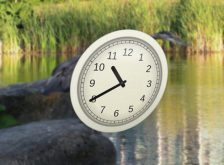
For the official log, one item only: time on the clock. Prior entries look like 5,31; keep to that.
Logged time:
10,40
